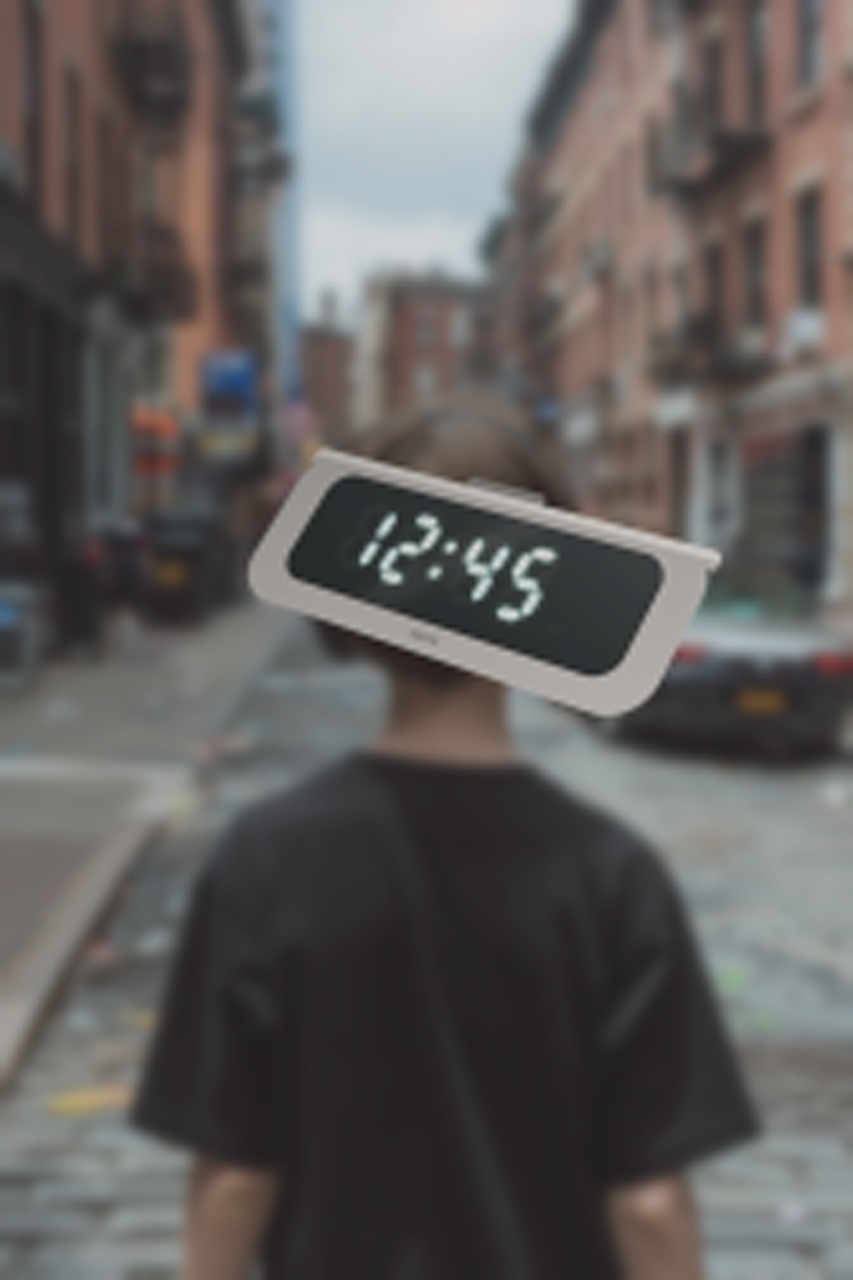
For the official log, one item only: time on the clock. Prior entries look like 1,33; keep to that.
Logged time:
12,45
